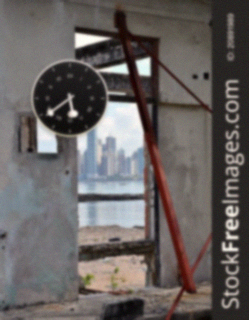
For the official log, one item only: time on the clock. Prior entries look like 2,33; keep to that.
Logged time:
5,39
